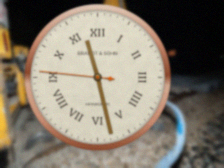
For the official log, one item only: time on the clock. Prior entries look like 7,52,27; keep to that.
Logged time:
11,27,46
